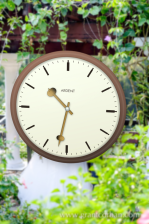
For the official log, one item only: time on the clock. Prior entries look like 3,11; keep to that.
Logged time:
10,32
